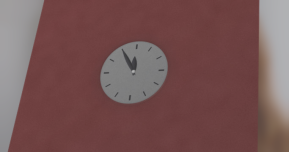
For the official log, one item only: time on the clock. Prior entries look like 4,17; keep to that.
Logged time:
11,55
